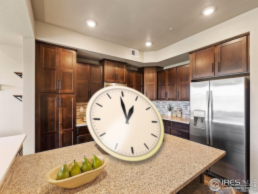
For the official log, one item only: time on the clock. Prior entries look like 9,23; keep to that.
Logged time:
12,59
